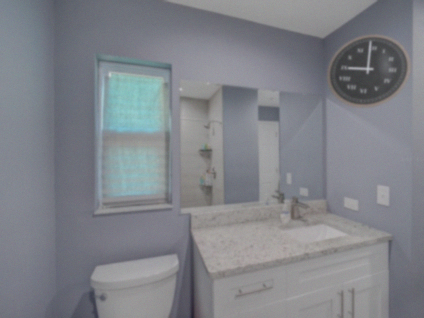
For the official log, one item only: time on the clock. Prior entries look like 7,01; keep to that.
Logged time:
8,59
